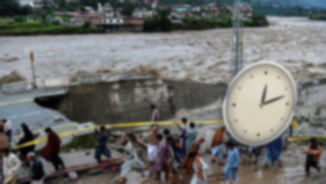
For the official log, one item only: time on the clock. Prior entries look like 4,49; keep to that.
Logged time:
12,12
